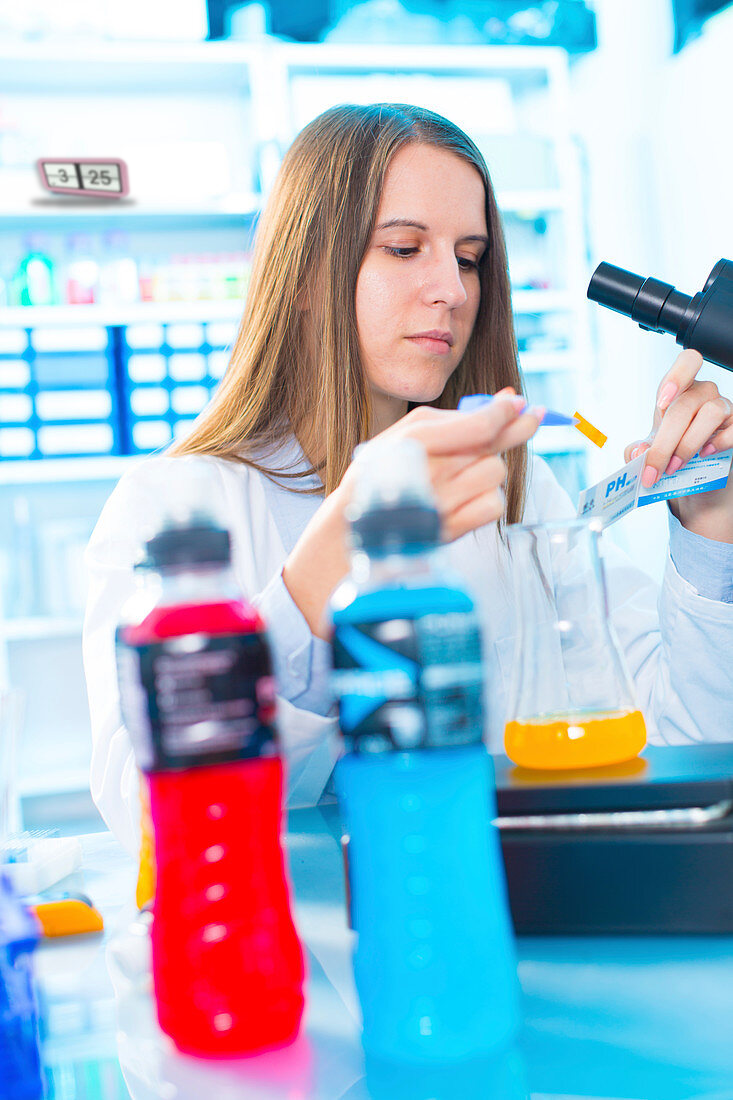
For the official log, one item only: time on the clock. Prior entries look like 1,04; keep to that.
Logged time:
3,25
